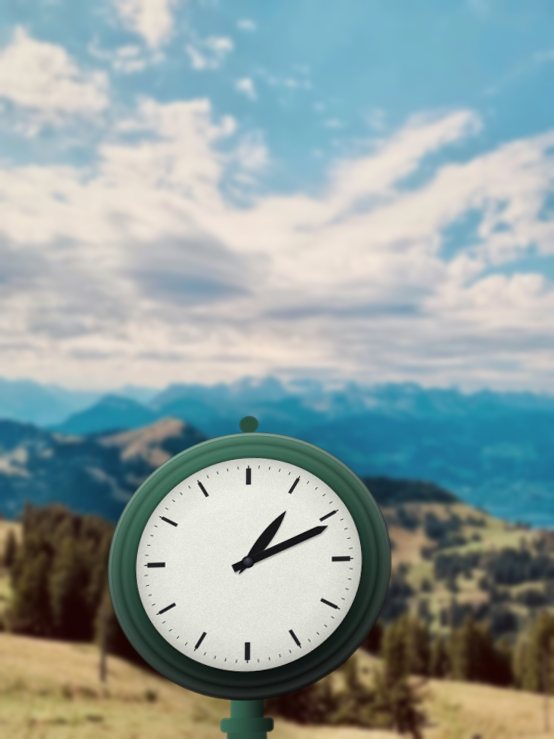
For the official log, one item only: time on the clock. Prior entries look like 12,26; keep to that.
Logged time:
1,11
